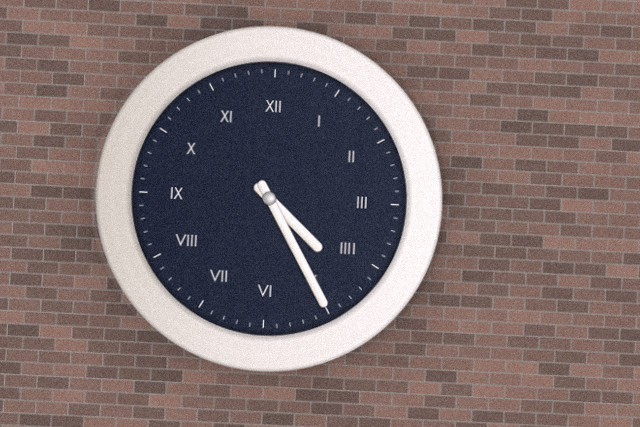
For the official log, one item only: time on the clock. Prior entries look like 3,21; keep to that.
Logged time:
4,25
